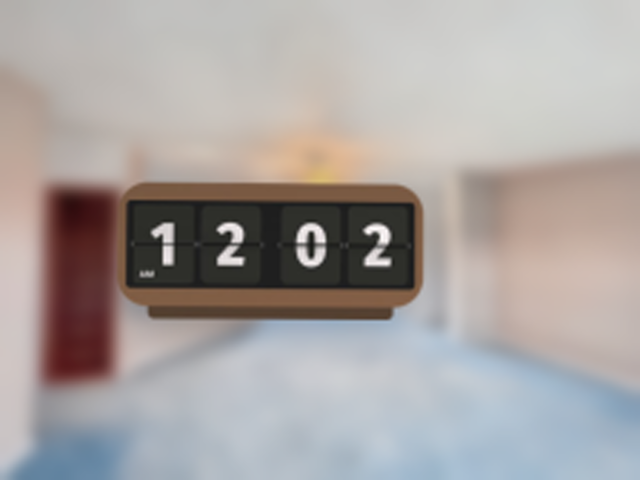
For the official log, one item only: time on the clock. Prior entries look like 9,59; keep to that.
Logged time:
12,02
